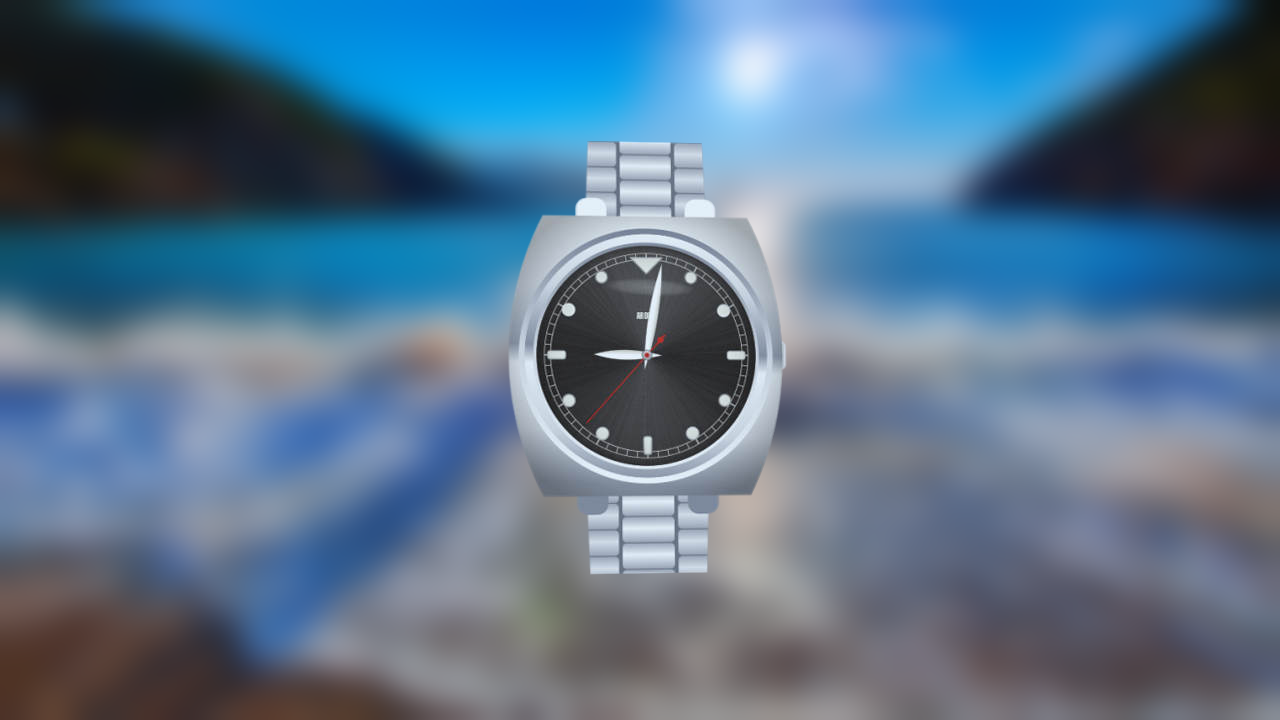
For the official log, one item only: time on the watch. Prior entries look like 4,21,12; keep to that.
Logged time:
9,01,37
